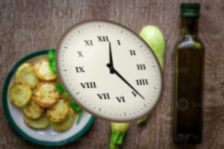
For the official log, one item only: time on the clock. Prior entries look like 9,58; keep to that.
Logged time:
12,24
